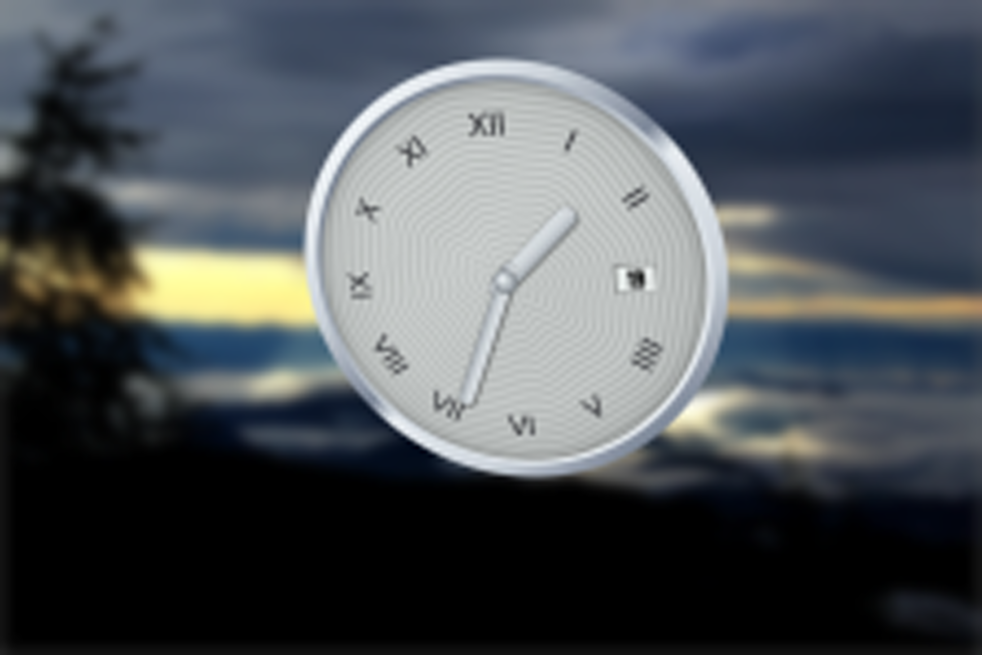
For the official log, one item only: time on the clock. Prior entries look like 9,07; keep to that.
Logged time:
1,34
